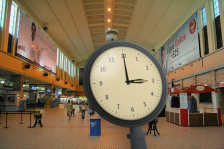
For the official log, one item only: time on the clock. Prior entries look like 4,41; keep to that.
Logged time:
3,00
